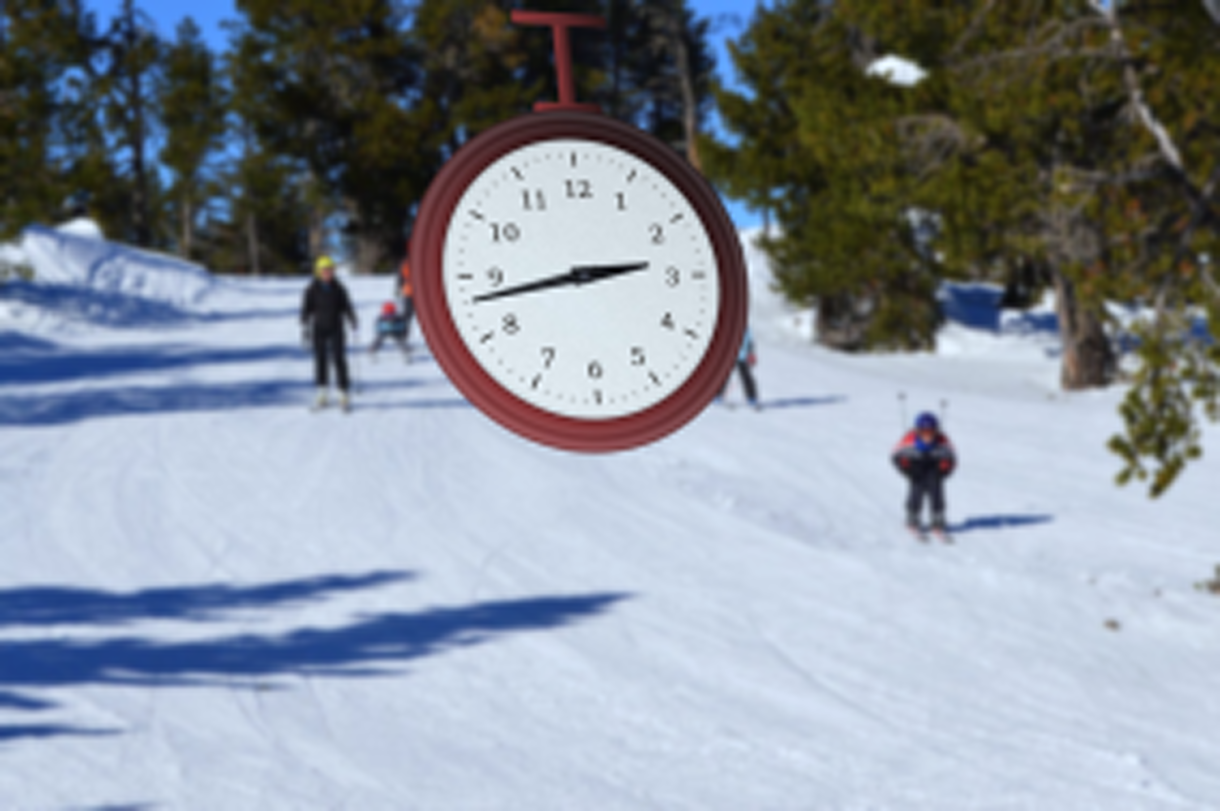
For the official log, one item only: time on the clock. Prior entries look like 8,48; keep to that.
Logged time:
2,43
